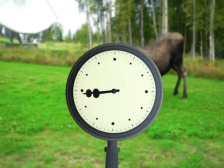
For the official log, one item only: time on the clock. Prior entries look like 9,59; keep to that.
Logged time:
8,44
